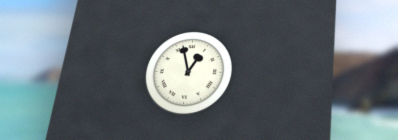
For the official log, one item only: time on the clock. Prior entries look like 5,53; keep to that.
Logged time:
12,57
